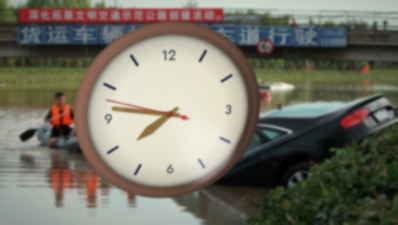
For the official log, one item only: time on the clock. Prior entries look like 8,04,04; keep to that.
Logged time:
7,46,48
